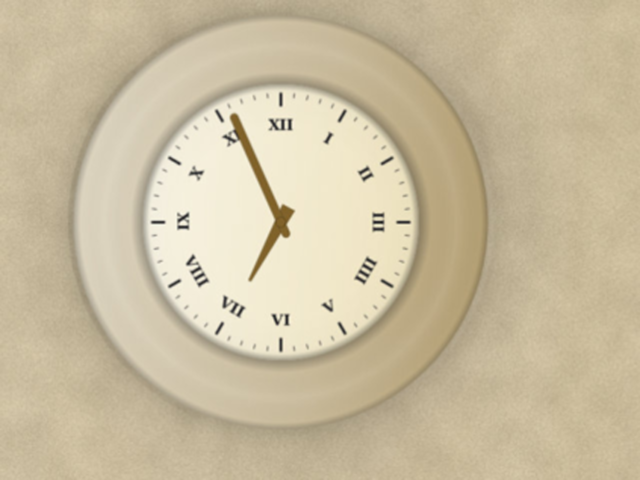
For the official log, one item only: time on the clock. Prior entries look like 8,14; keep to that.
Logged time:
6,56
